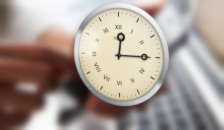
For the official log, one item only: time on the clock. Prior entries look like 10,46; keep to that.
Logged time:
12,15
